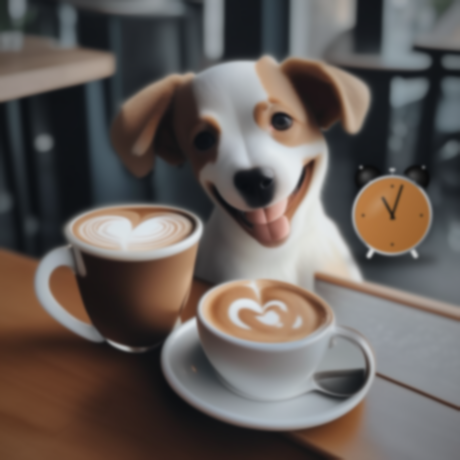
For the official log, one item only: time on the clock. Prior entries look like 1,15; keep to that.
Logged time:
11,03
